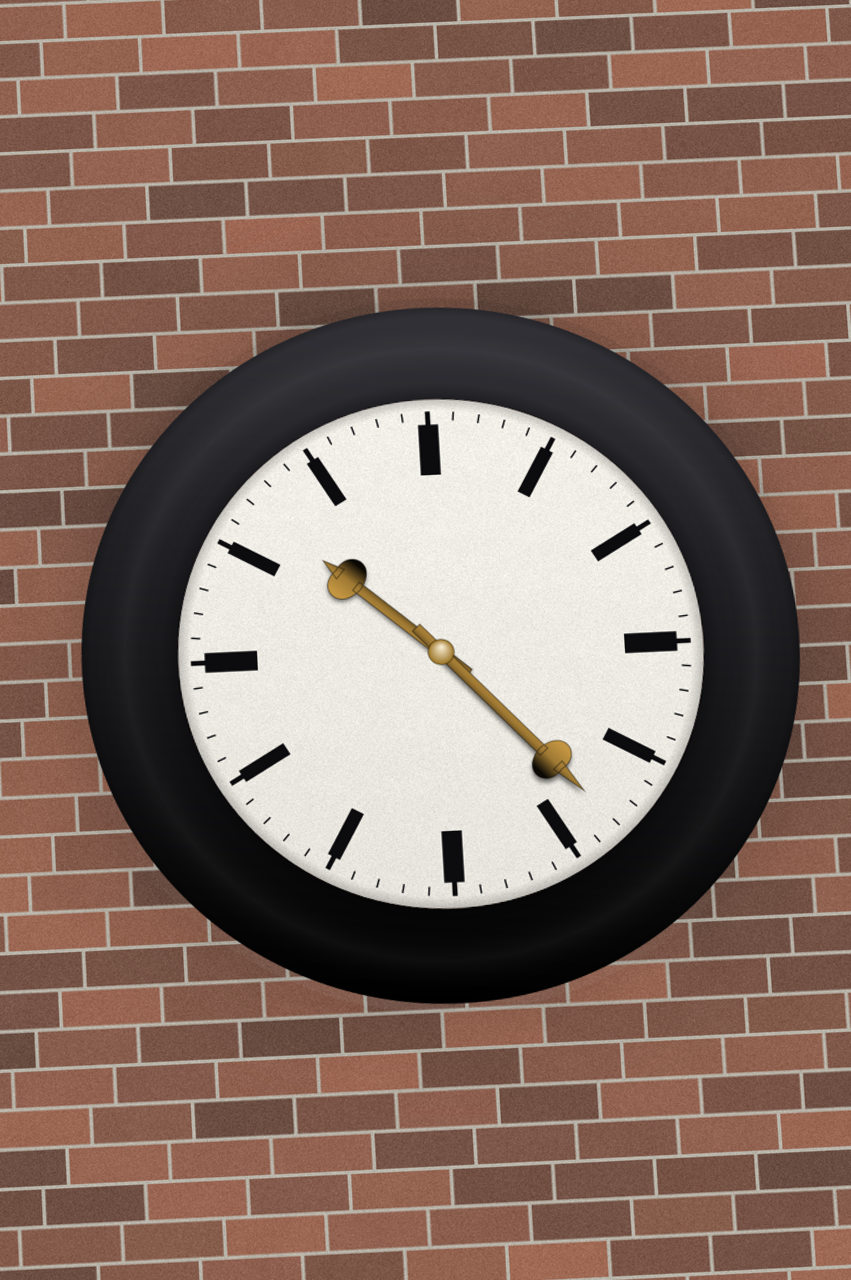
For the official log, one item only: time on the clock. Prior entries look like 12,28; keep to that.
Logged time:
10,23
